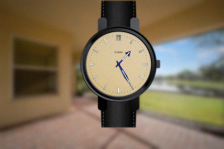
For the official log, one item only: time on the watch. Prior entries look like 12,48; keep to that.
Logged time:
1,25
